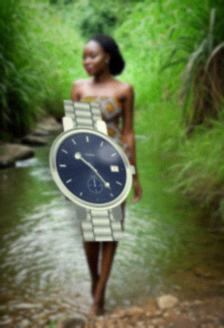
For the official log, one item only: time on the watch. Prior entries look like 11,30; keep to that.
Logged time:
10,24
